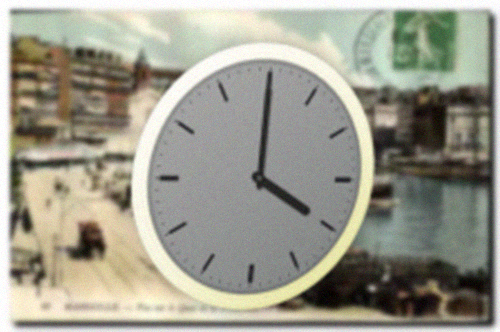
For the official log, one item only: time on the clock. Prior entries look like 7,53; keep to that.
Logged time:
4,00
